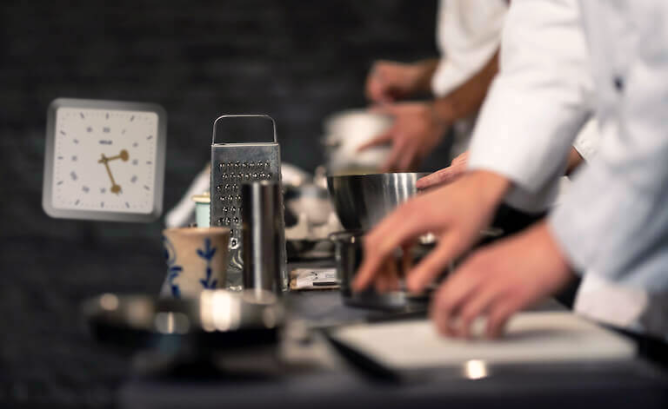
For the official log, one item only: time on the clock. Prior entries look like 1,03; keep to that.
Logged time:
2,26
